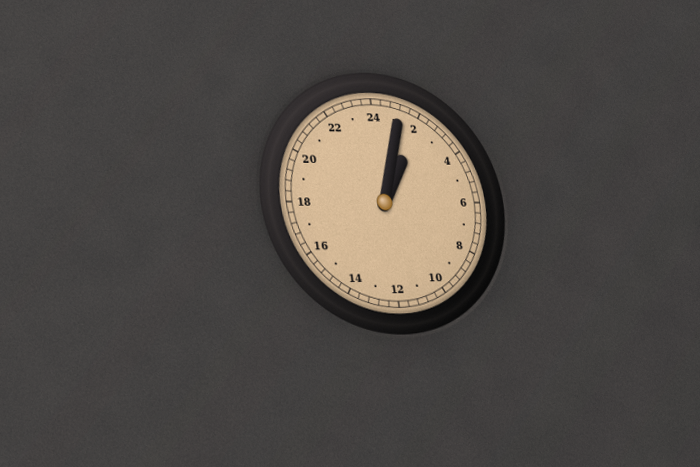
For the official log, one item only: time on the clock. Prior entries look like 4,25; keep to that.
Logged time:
2,03
